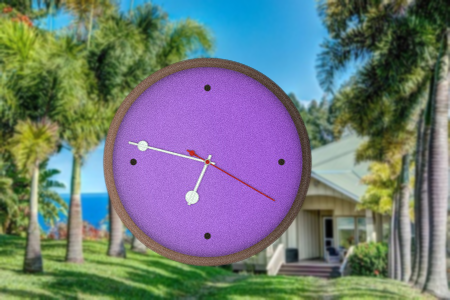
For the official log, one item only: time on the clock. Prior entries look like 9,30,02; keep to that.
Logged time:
6,47,20
